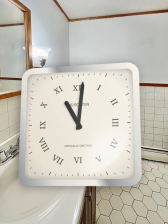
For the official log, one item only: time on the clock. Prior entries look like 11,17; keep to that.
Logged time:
11,01
